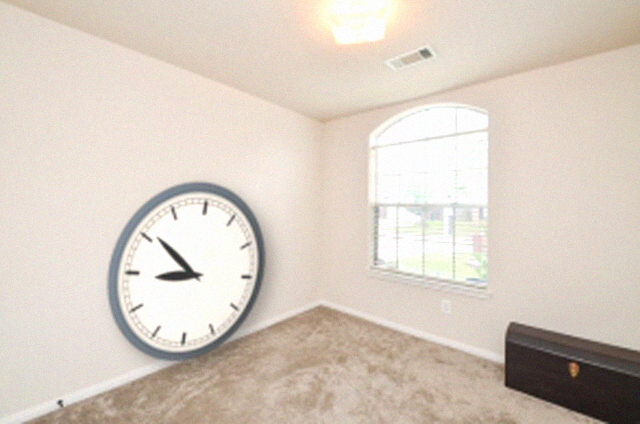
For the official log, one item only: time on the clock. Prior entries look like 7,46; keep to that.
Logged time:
8,51
